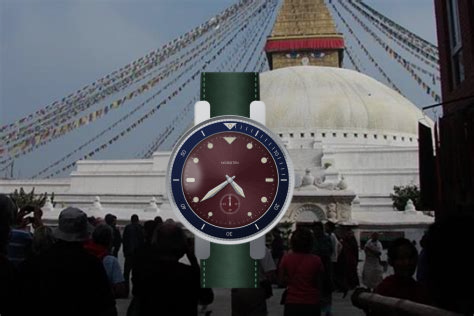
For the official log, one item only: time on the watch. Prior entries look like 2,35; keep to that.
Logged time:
4,39
